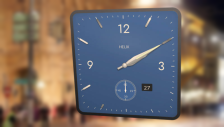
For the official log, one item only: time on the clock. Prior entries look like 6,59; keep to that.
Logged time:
2,10
